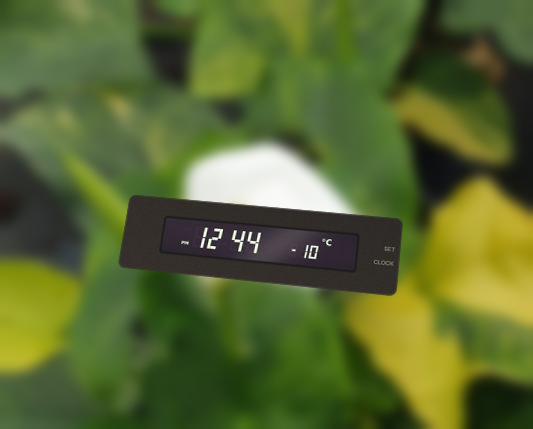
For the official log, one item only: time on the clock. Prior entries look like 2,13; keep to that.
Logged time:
12,44
